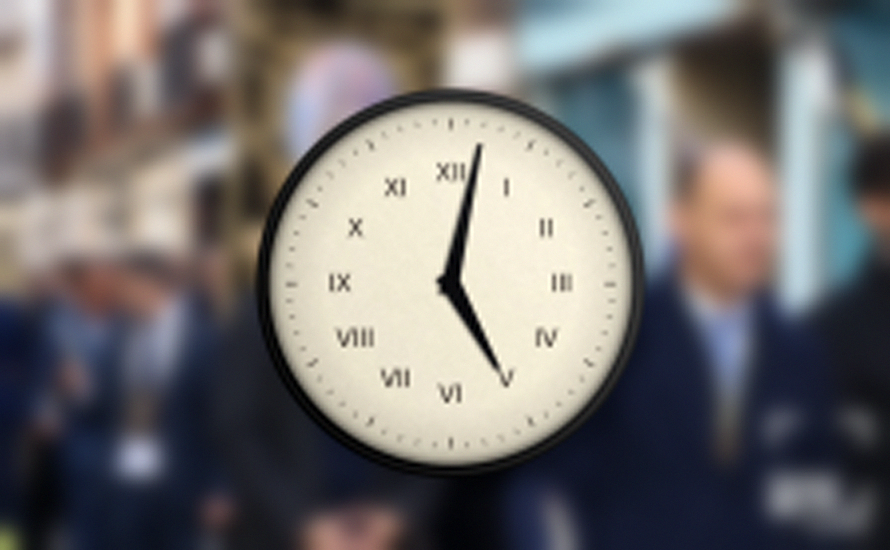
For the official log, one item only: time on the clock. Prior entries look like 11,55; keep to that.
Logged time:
5,02
